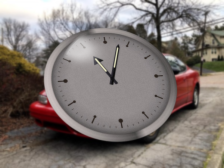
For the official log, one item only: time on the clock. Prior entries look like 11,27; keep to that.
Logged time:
11,03
